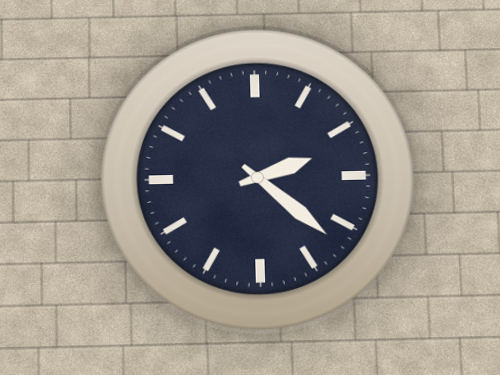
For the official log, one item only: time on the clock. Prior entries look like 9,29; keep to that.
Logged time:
2,22
